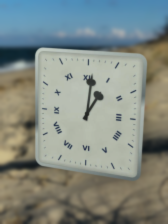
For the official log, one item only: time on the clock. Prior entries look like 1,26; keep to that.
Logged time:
1,01
